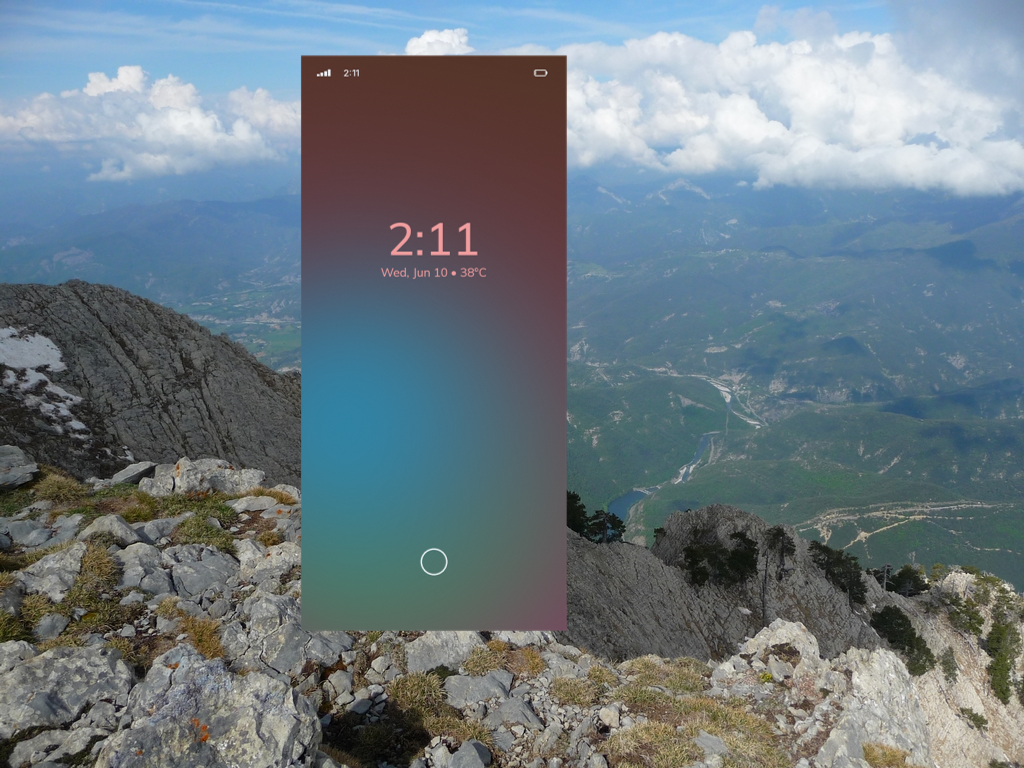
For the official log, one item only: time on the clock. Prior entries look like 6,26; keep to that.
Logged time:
2,11
